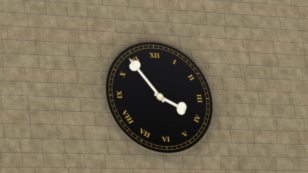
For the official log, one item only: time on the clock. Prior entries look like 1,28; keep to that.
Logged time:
3,54
